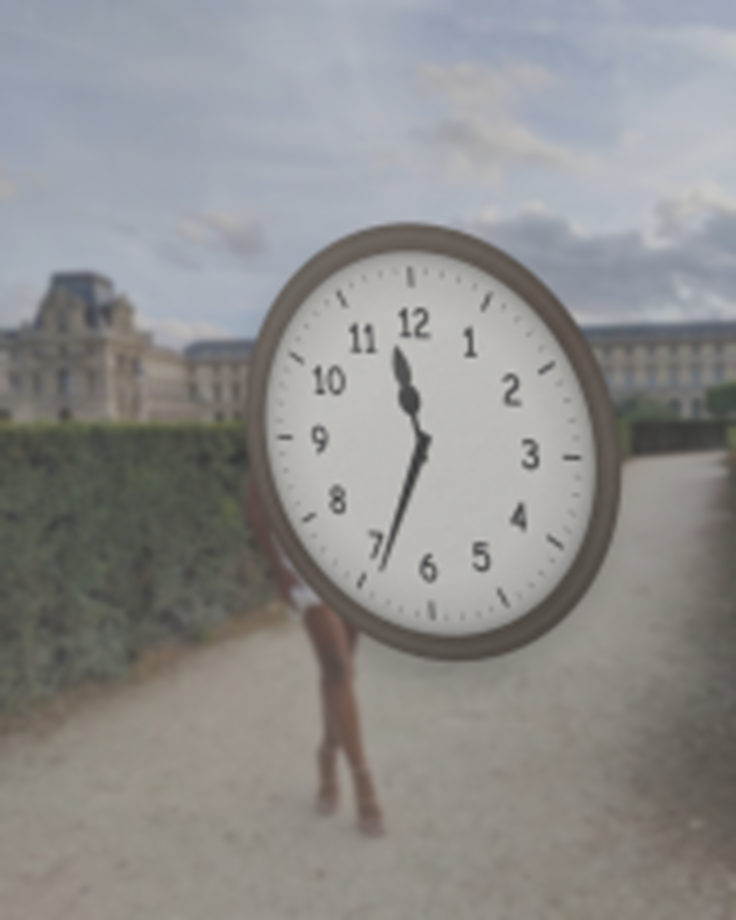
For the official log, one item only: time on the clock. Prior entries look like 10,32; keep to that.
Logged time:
11,34
